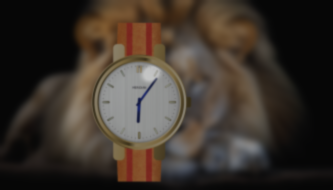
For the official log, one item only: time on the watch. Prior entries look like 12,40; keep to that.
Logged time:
6,06
